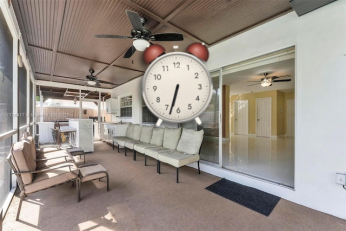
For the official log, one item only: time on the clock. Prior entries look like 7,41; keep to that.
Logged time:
6,33
